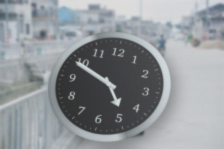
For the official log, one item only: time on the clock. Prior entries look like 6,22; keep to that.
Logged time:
4,49
